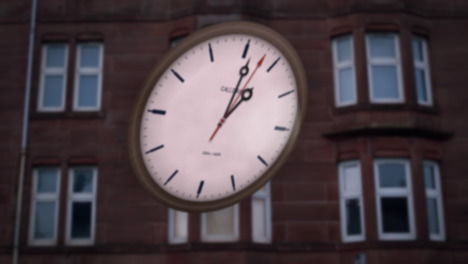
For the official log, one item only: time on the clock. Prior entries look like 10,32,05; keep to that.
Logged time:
1,01,03
